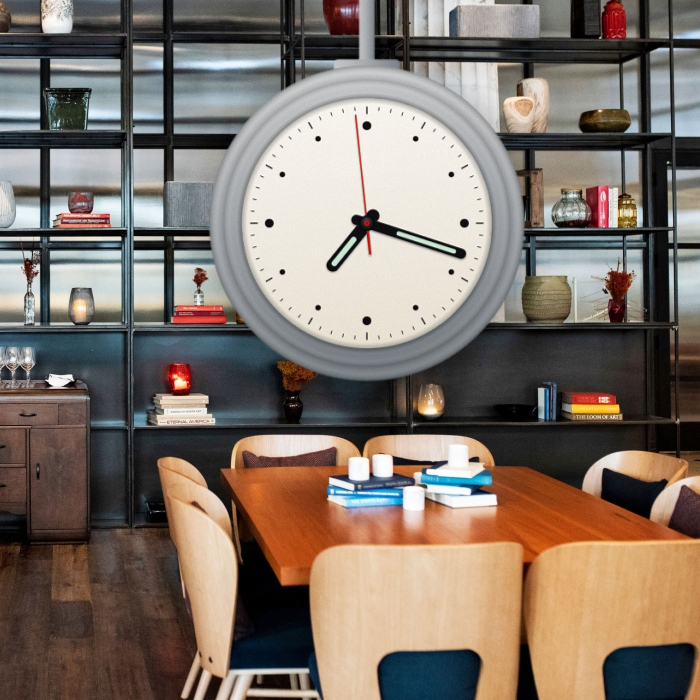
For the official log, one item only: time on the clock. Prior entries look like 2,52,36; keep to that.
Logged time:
7,17,59
